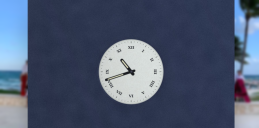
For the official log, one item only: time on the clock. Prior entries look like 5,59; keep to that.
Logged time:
10,42
